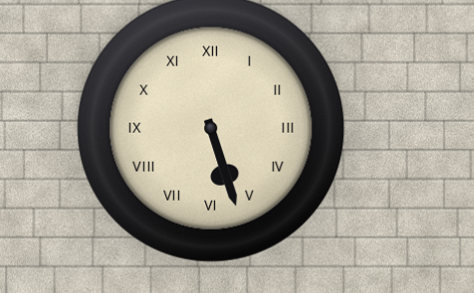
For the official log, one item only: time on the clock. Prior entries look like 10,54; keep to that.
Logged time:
5,27
